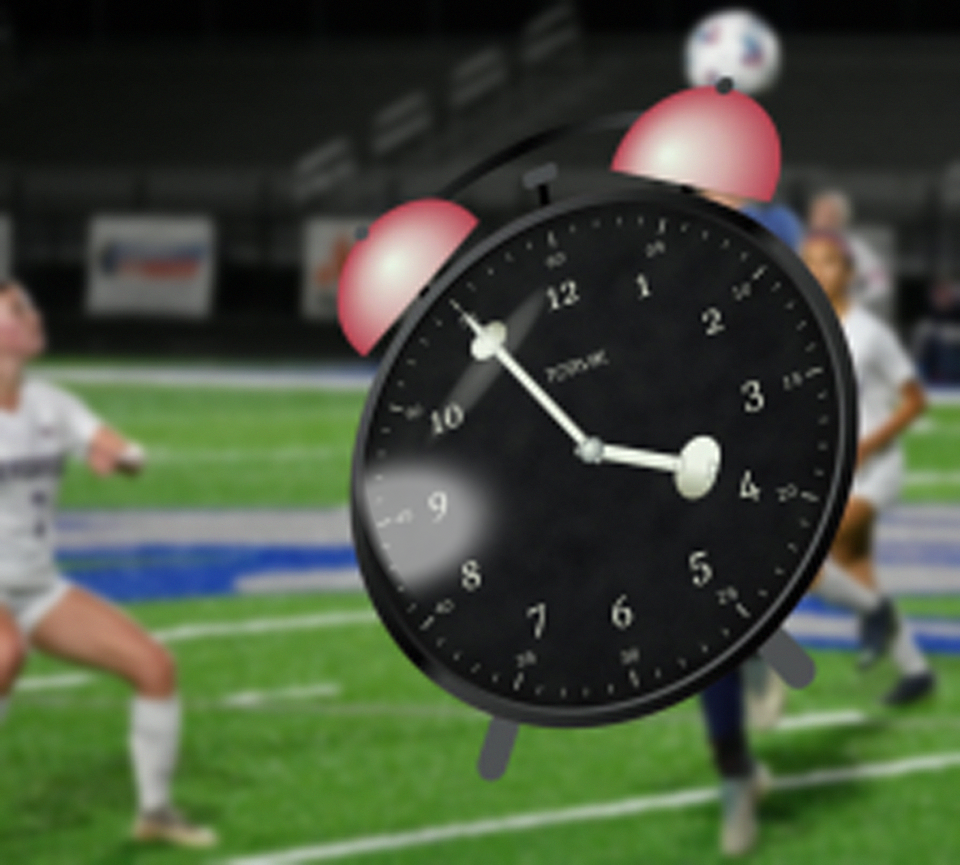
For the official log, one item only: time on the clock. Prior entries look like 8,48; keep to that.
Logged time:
3,55
